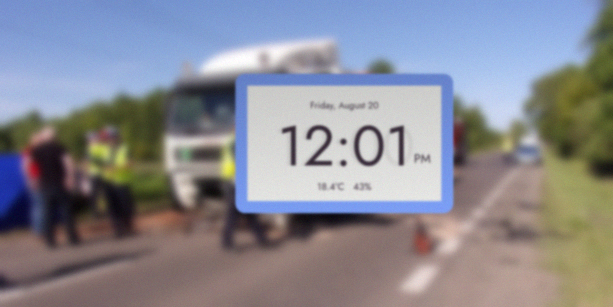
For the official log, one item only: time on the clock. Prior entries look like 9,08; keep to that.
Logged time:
12,01
